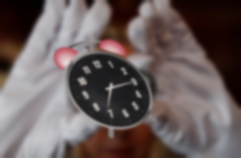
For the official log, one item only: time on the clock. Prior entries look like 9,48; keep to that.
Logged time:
7,15
